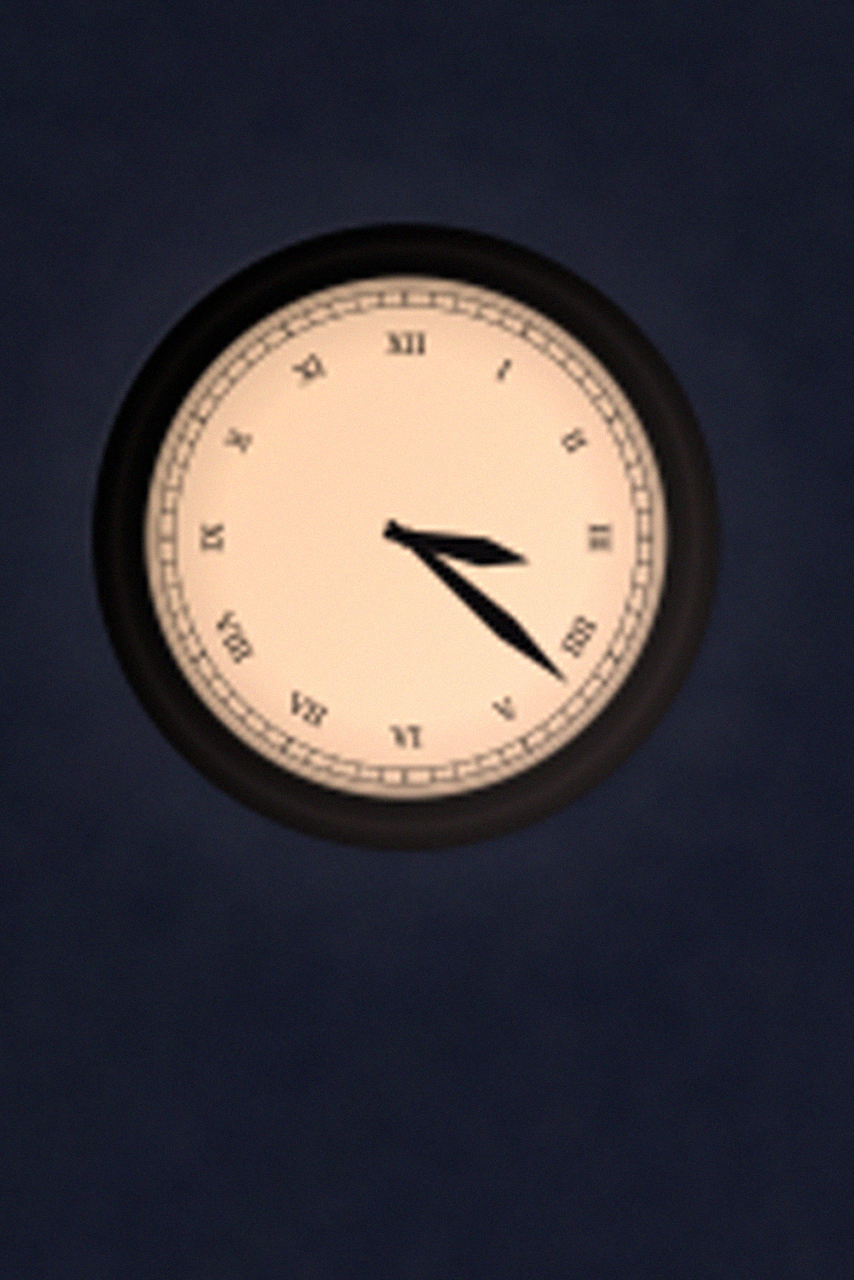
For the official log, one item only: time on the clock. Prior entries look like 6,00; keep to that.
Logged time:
3,22
